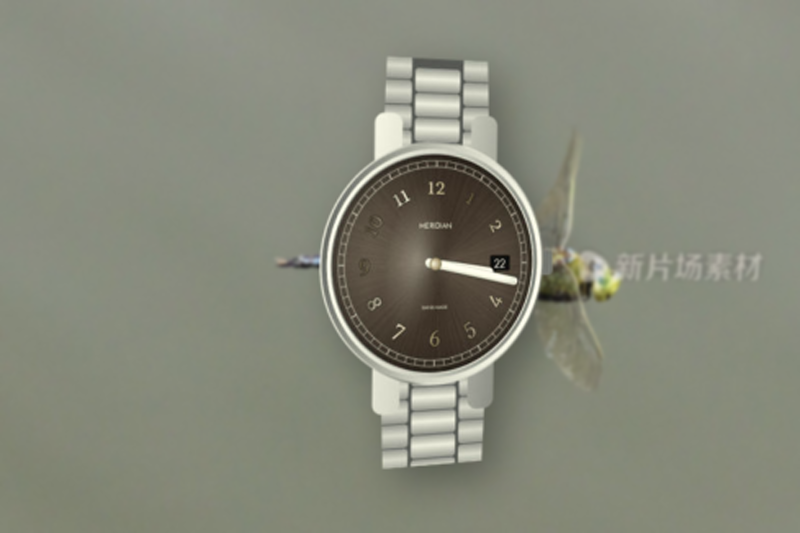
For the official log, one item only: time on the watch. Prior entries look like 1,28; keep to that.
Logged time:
3,17
